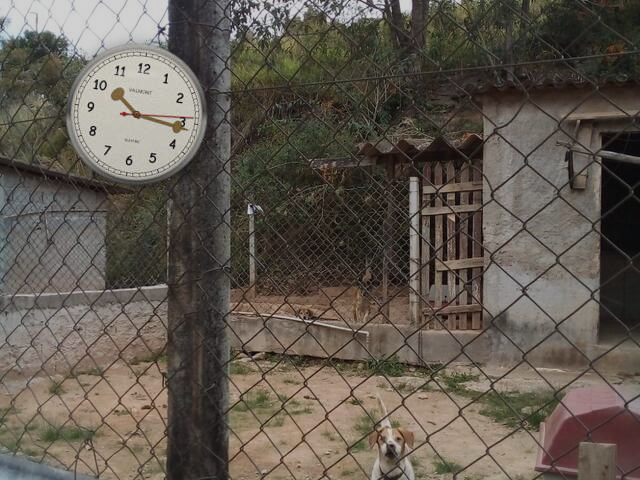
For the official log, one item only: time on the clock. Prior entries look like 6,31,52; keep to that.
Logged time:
10,16,14
